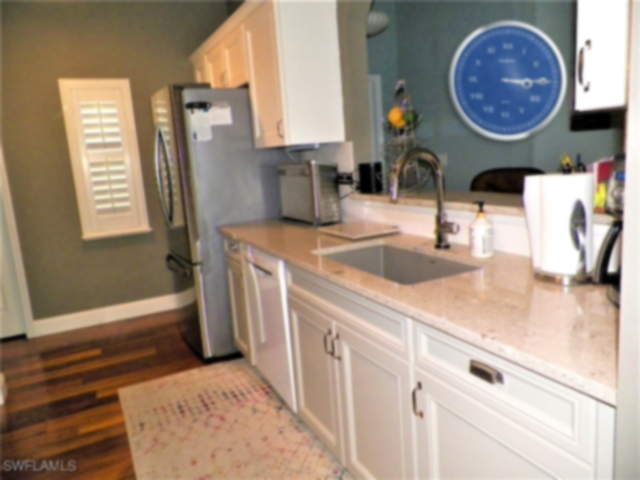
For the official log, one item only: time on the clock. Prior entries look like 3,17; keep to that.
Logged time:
3,15
